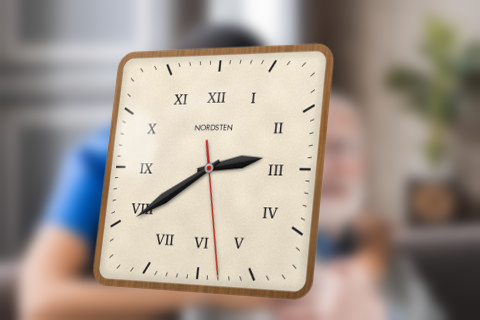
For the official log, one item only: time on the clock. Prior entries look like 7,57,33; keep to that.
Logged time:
2,39,28
